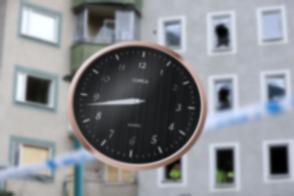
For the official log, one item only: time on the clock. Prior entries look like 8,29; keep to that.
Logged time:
8,43
